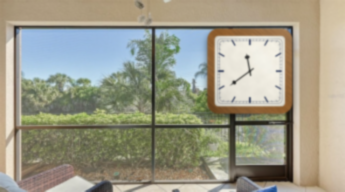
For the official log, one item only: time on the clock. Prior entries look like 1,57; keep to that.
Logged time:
11,39
